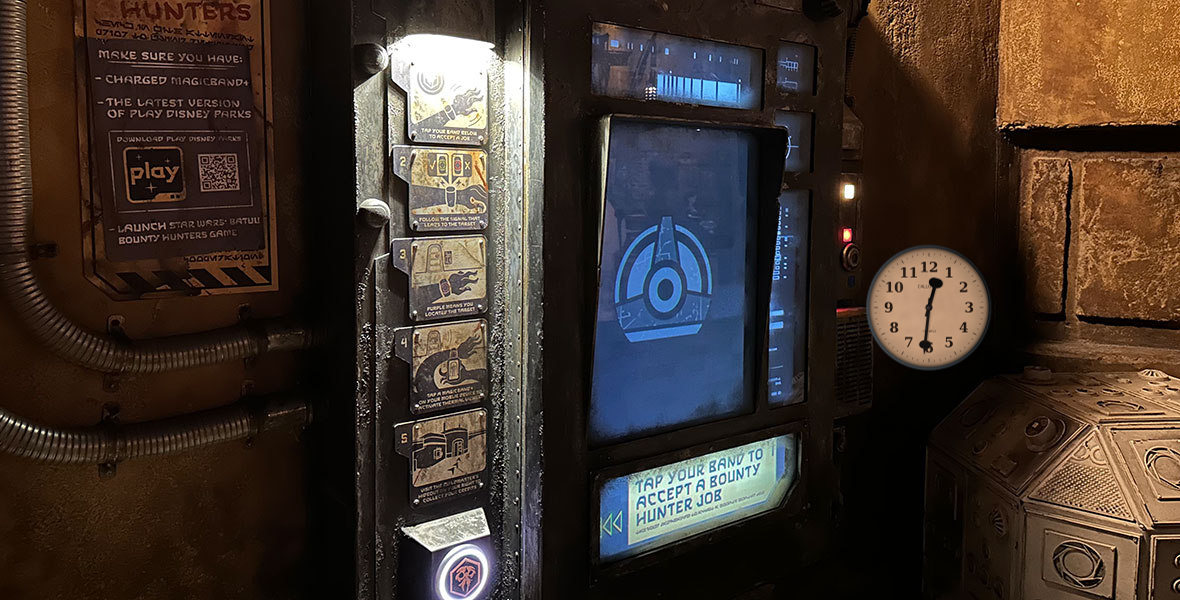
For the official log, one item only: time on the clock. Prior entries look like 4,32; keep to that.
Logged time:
12,31
